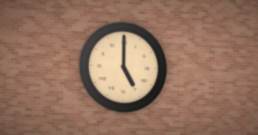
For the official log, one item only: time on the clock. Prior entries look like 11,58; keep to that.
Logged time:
5,00
